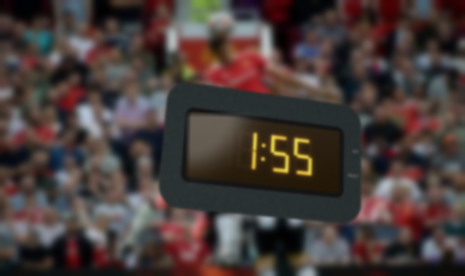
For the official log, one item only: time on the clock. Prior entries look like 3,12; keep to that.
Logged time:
1,55
